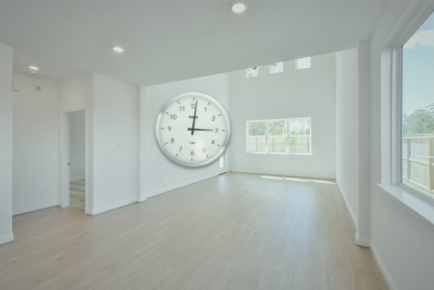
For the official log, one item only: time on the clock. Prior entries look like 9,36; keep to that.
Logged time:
3,01
